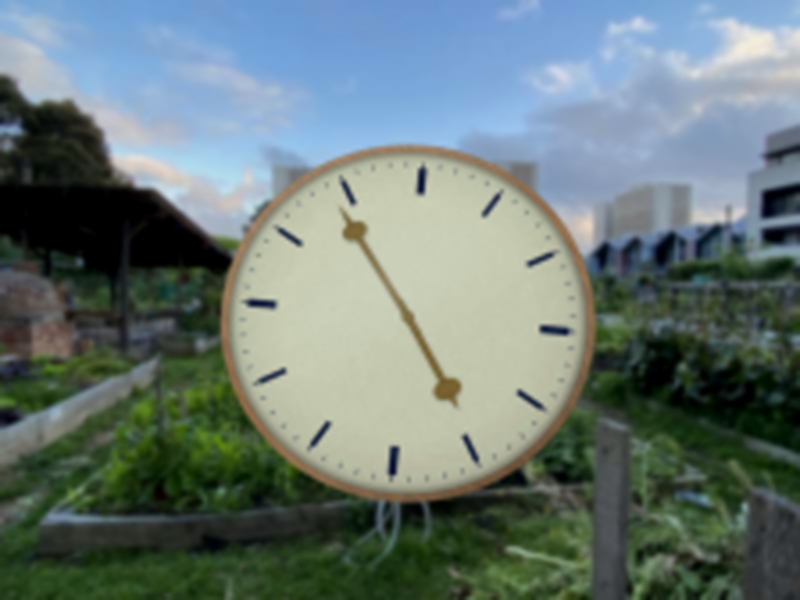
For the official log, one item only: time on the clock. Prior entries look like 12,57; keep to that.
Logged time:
4,54
